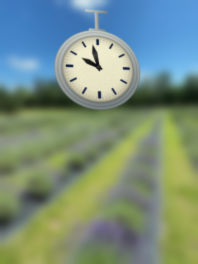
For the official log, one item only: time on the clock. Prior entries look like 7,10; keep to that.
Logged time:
9,58
